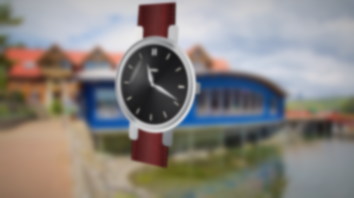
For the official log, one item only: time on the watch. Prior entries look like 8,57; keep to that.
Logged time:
11,19
